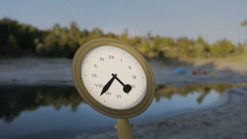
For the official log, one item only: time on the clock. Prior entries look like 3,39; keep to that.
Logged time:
4,37
